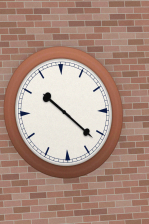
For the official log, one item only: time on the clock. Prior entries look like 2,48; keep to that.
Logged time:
10,22
